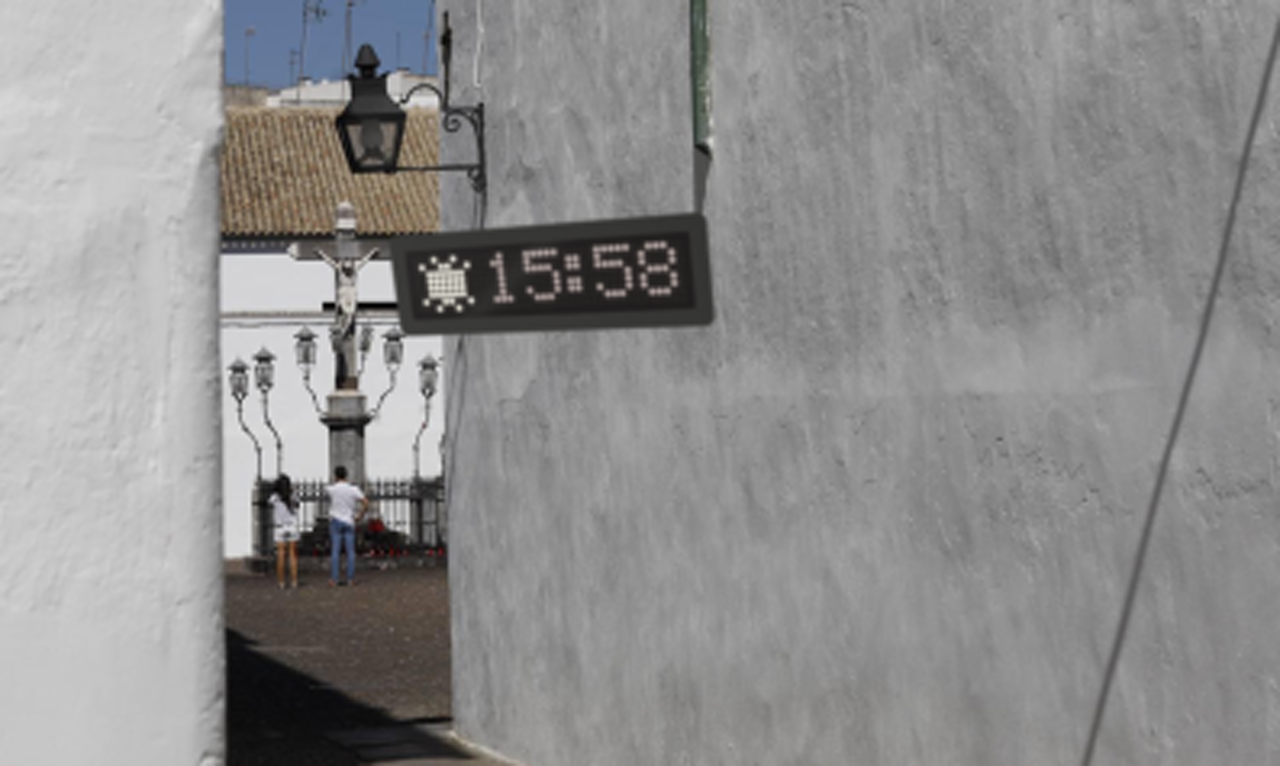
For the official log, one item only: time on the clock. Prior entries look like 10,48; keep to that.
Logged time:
15,58
